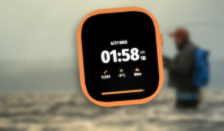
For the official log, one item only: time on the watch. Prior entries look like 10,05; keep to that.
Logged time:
1,58
